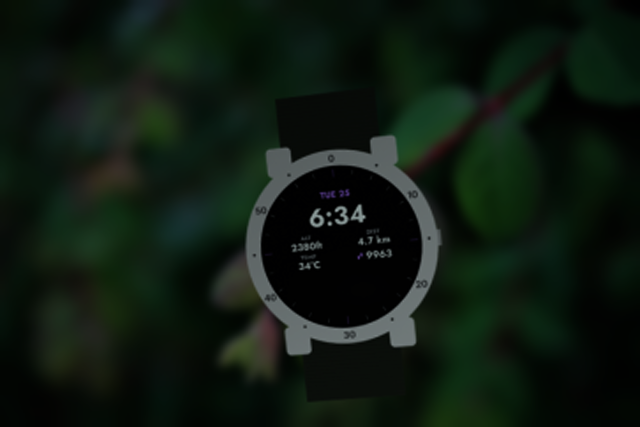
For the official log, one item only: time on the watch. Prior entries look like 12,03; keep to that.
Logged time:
6,34
